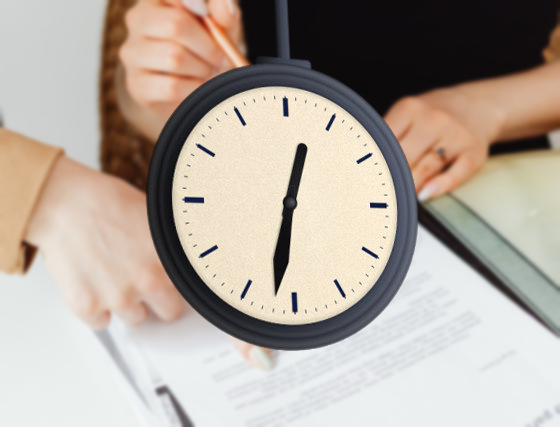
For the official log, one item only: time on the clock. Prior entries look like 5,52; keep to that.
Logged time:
12,32
